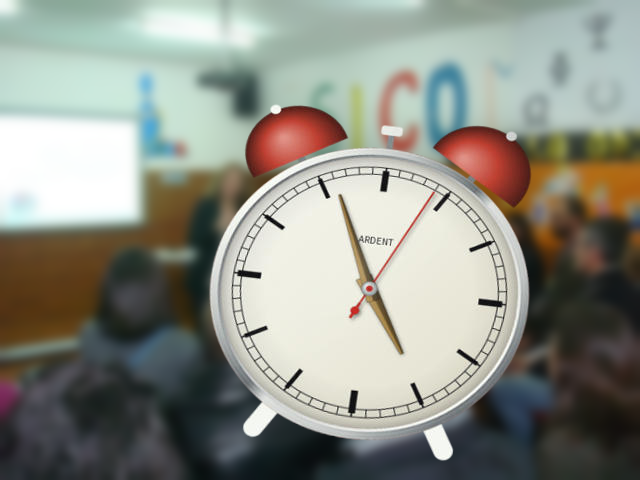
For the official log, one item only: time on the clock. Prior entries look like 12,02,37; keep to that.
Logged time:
4,56,04
